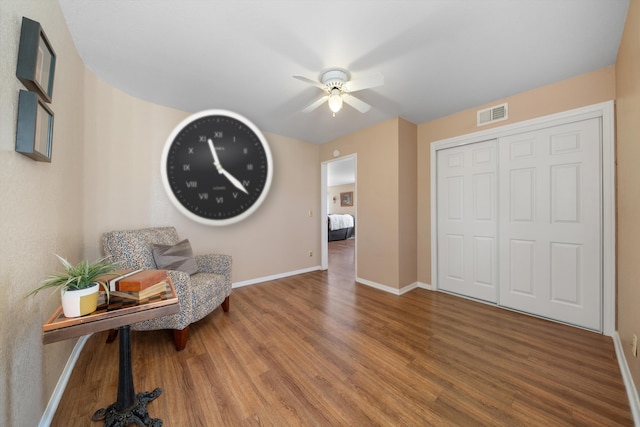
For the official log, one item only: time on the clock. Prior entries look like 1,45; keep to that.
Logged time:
11,22
